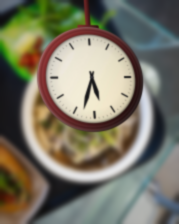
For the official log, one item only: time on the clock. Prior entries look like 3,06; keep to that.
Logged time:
5,33
